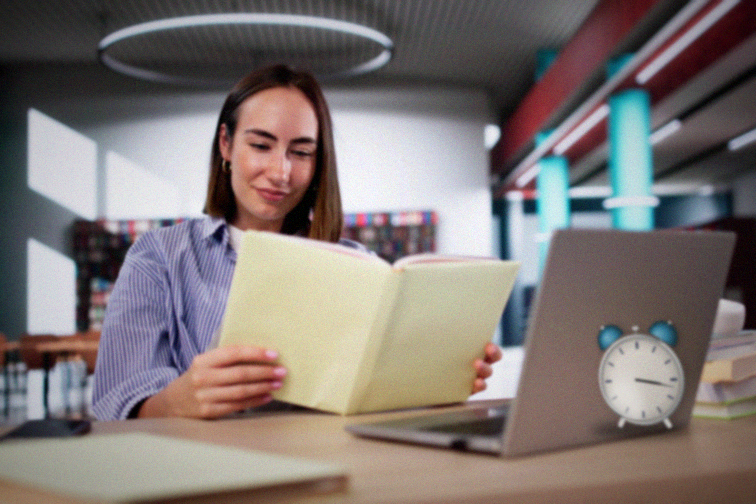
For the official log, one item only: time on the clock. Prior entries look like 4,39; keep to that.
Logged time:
3,17
